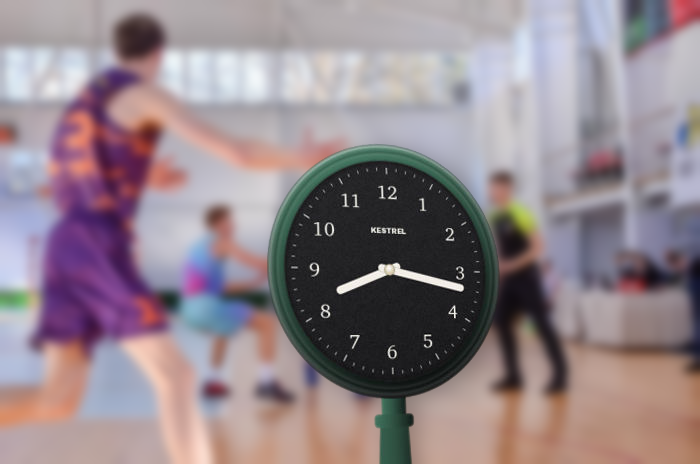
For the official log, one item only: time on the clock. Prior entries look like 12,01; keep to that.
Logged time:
8,17
